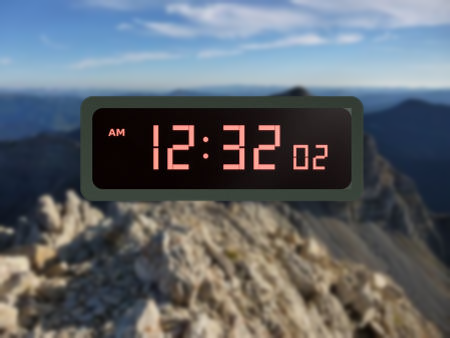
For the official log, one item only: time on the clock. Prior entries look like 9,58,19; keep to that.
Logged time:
12,32,02
